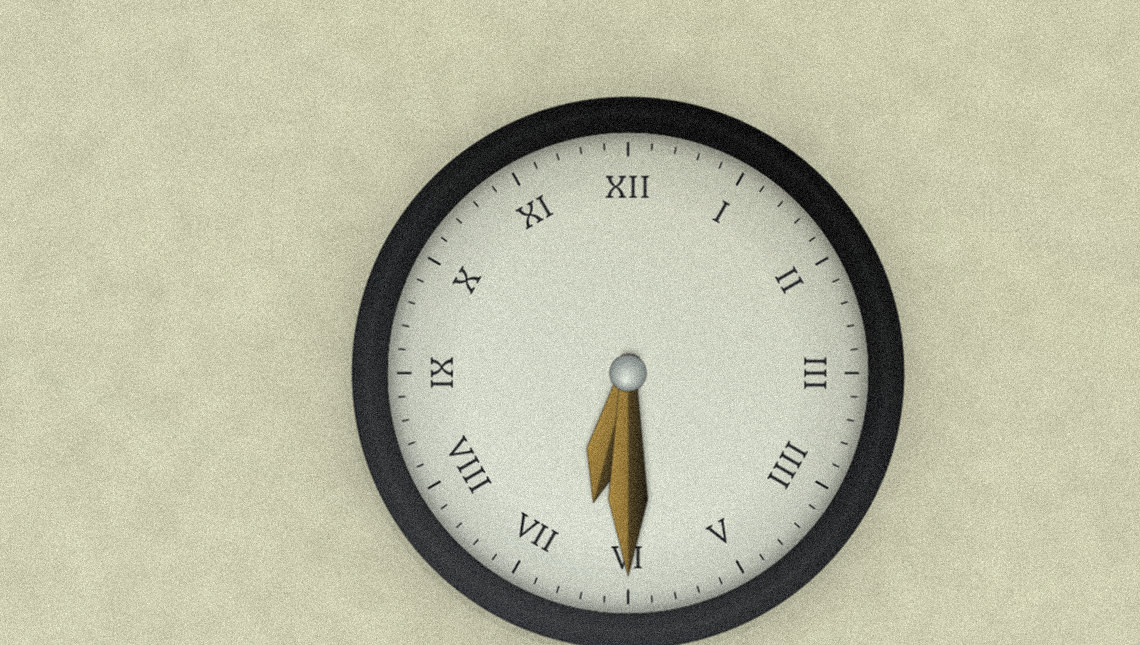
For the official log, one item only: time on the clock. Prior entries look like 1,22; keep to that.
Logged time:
6,30
